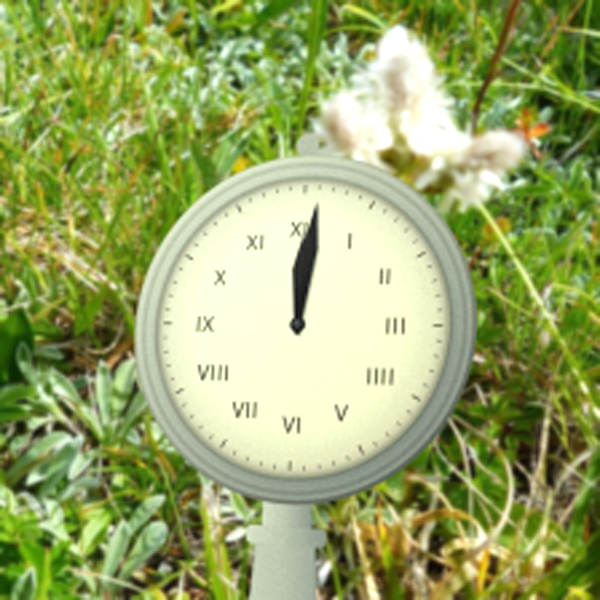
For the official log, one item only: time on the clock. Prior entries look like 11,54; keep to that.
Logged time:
12,01
